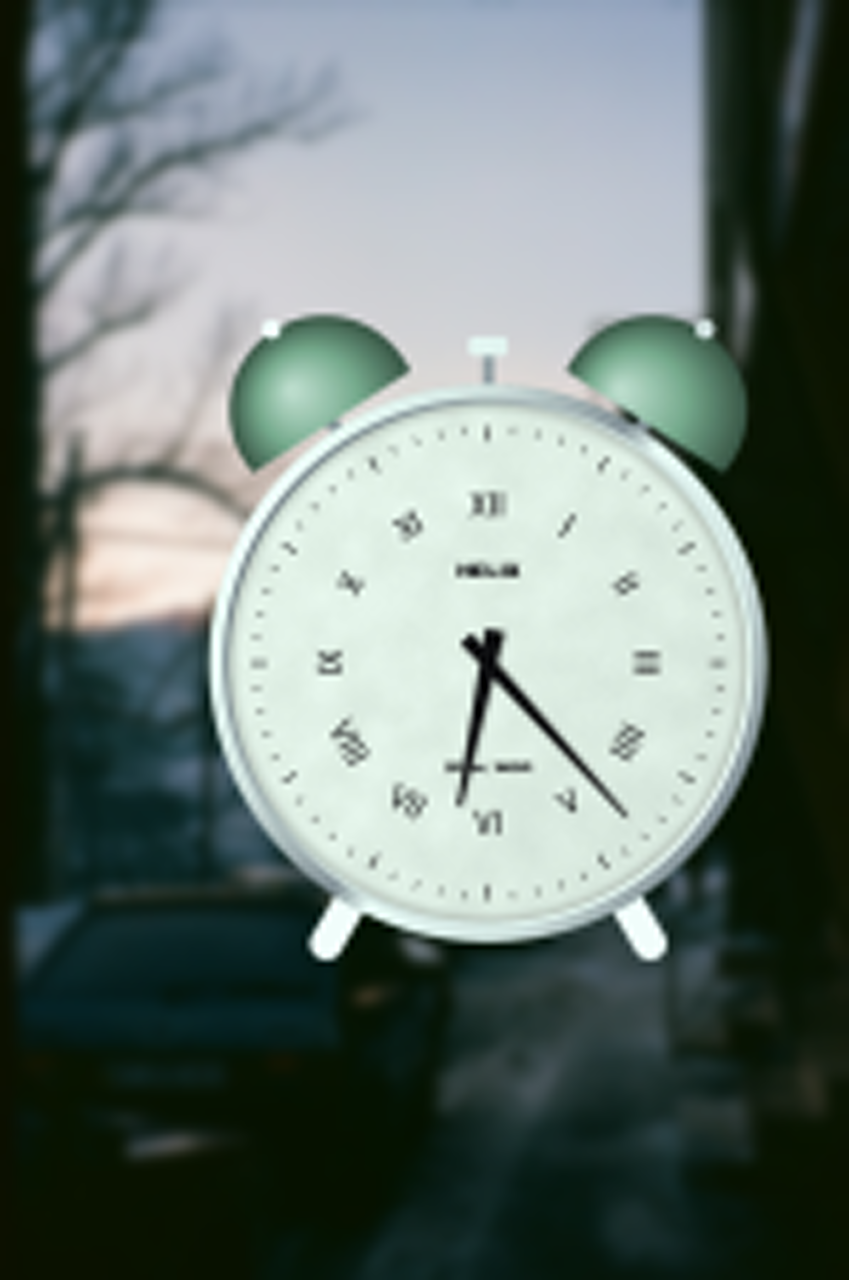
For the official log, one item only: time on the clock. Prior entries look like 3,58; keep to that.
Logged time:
6,23
